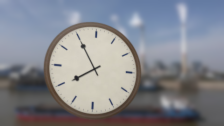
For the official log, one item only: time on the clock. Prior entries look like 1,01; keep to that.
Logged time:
7,55
